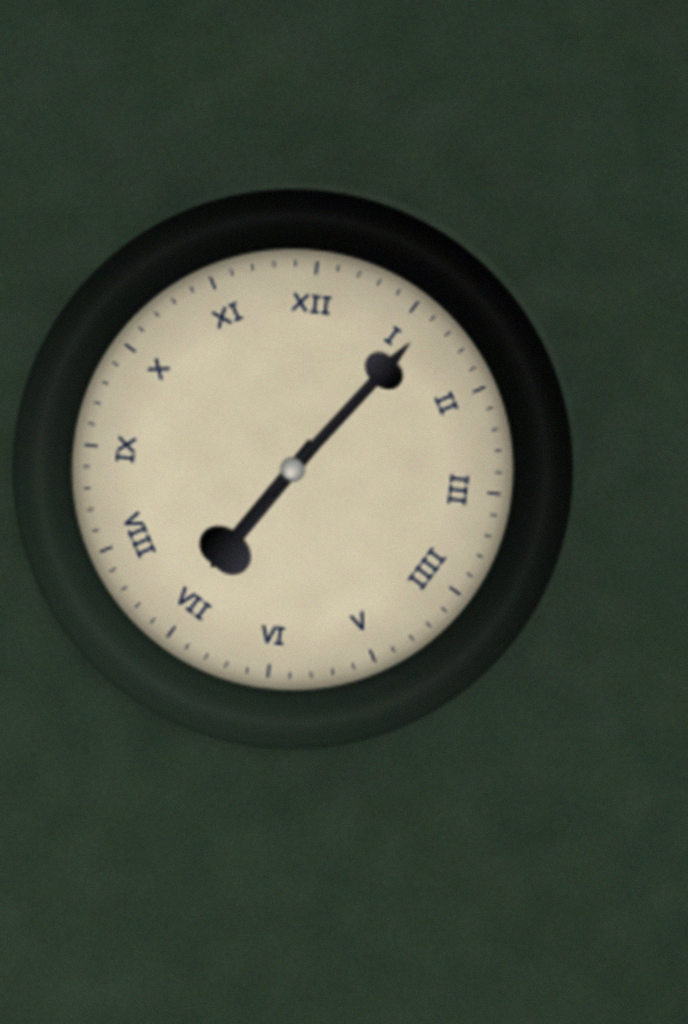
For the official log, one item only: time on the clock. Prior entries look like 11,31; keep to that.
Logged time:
7,06
